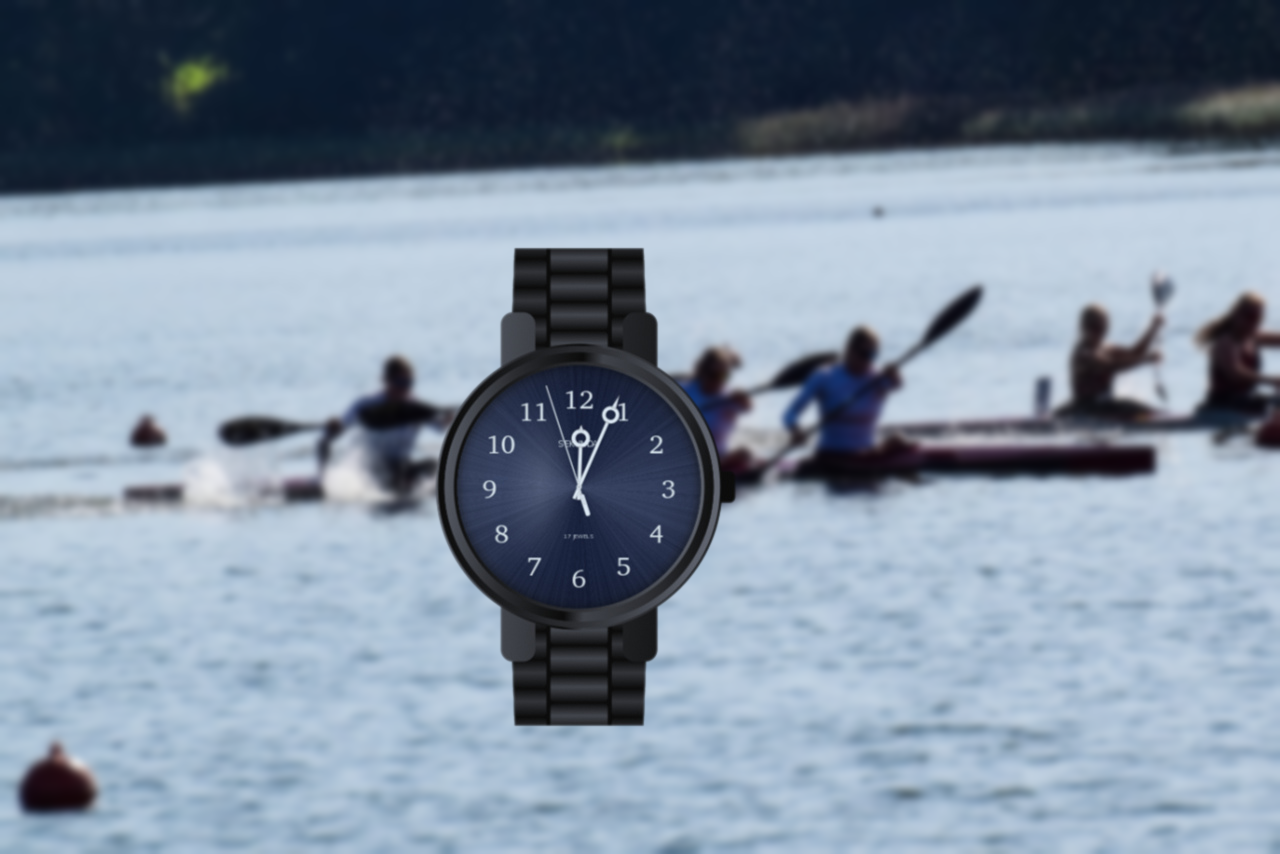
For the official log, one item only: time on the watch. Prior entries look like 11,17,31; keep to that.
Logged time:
12,03,57
